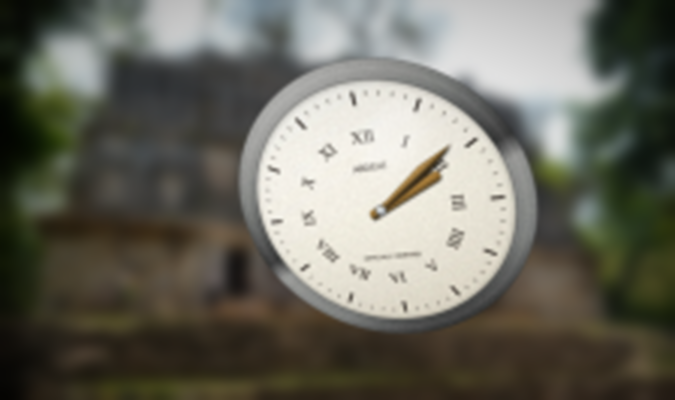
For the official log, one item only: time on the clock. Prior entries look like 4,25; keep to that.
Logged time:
2,09
